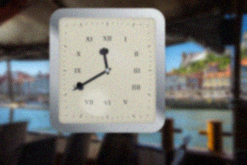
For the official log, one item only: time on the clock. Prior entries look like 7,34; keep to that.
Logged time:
11,40
